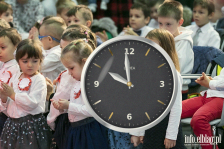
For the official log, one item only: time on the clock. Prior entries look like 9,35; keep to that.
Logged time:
9,59
